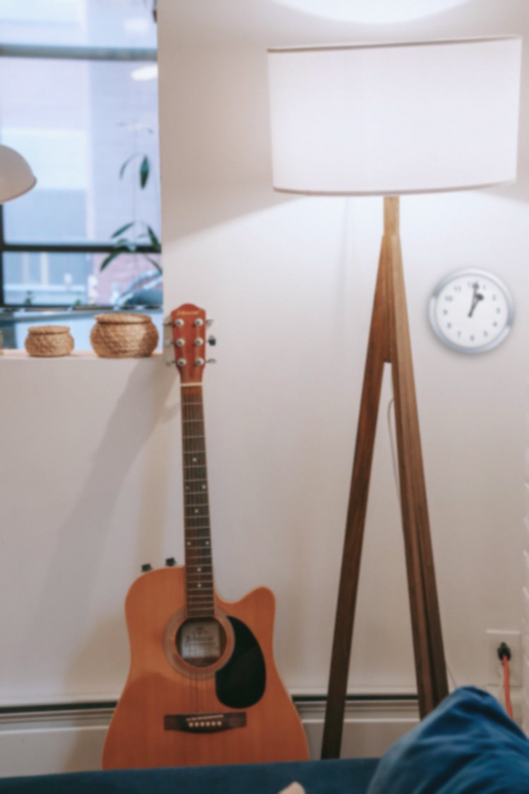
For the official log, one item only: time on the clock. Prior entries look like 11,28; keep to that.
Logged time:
1,02
